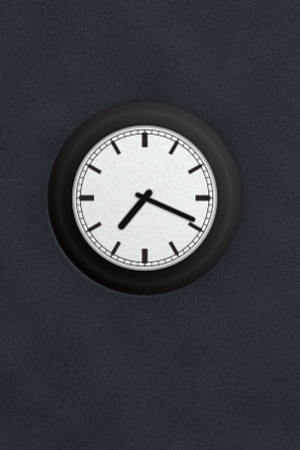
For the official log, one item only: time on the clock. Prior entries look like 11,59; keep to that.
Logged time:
7,19
